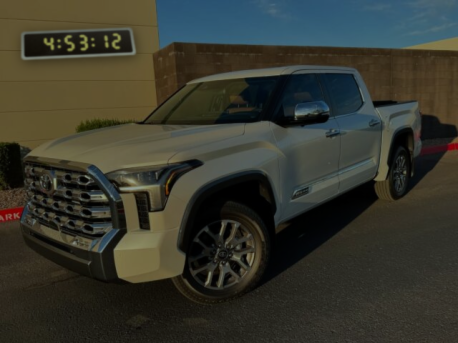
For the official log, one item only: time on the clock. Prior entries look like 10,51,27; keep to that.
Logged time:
4,53,12
